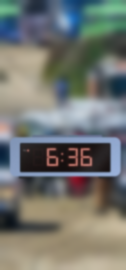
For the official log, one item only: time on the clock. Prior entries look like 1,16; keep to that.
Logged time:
6,36
